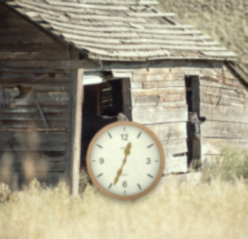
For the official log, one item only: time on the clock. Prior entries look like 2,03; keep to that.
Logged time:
12,34
